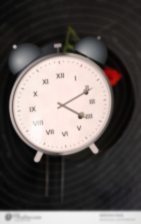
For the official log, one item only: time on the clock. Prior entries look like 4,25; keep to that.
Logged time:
4,11
